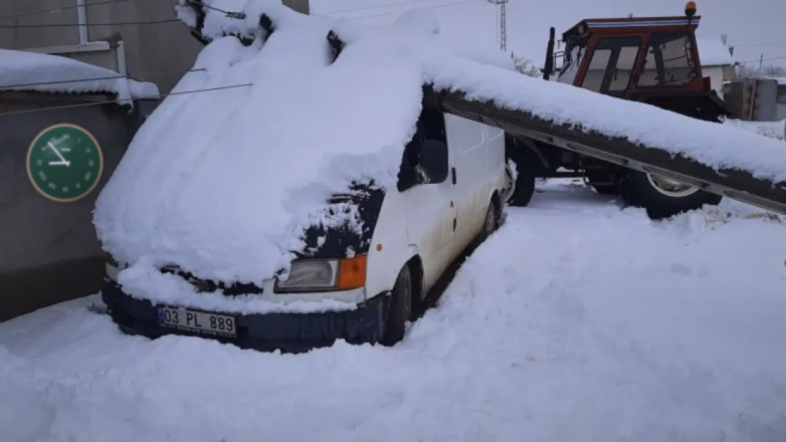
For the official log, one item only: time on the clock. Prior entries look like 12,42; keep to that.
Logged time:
8,53
